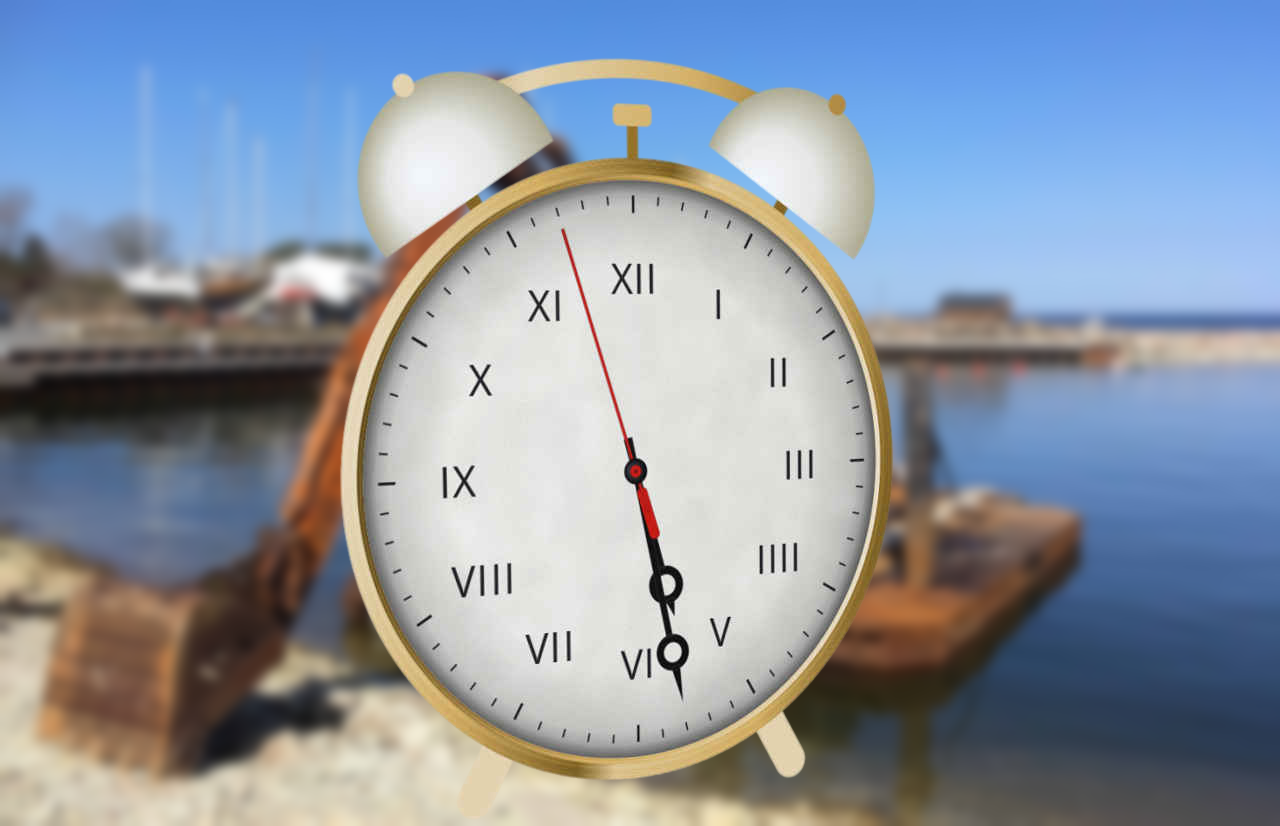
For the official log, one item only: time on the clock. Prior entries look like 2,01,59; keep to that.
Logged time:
5,27,57
